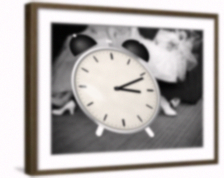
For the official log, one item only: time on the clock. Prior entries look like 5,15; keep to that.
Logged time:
3,11
